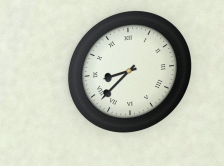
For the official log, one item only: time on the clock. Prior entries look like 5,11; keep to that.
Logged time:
8,38
